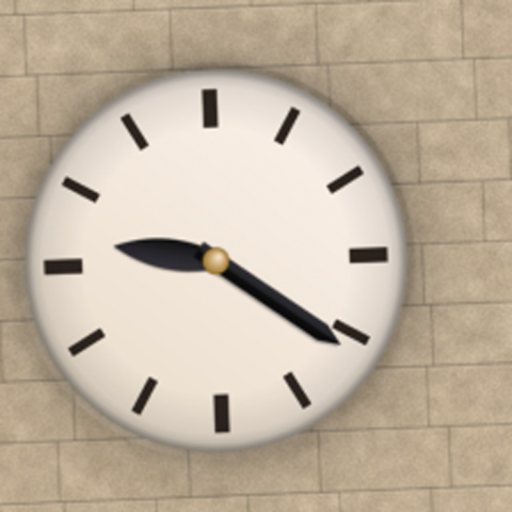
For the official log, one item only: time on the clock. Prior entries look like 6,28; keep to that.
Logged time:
9,21
